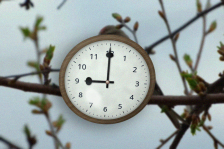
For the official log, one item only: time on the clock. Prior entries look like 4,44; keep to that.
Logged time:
9,00
